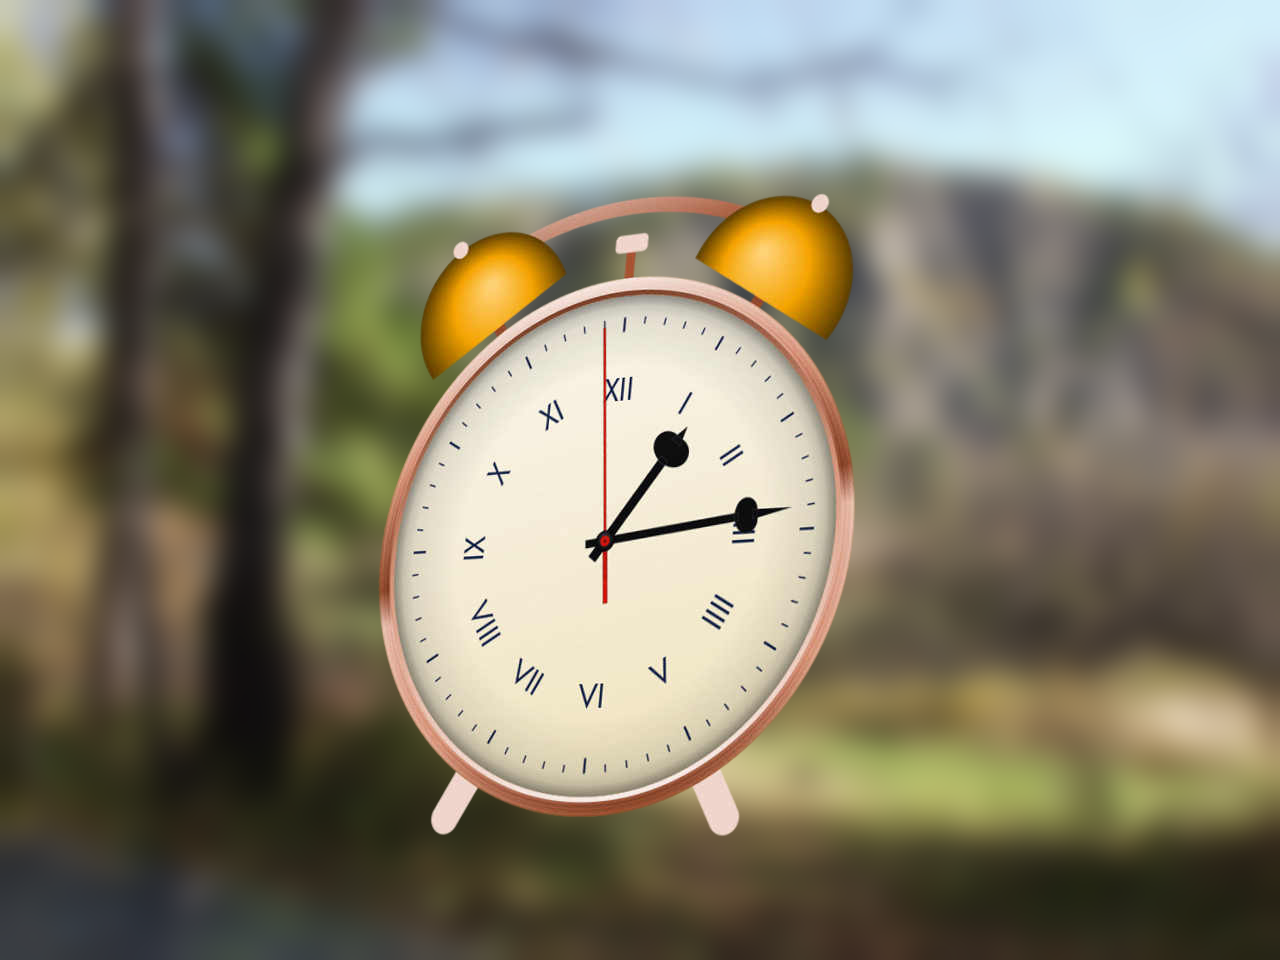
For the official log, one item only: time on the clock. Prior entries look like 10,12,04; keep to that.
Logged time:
1,13,59
